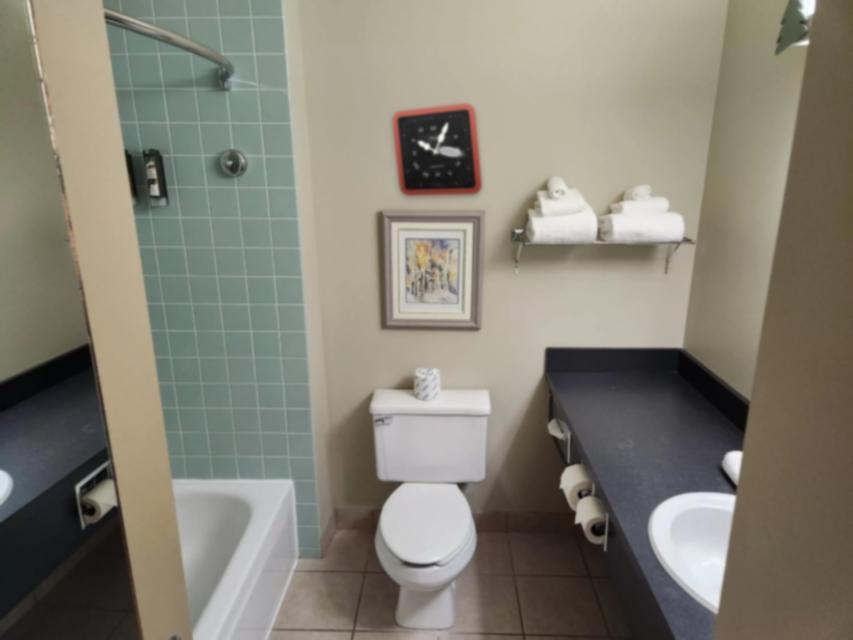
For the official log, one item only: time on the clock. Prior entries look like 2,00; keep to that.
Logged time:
10,05
